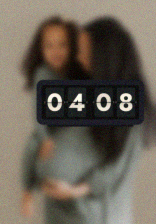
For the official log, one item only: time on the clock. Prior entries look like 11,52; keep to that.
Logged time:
4,08
